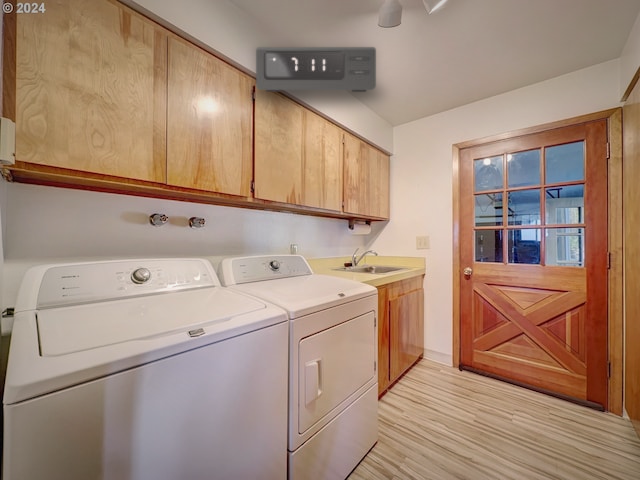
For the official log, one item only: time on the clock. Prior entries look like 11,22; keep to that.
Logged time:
7,11
